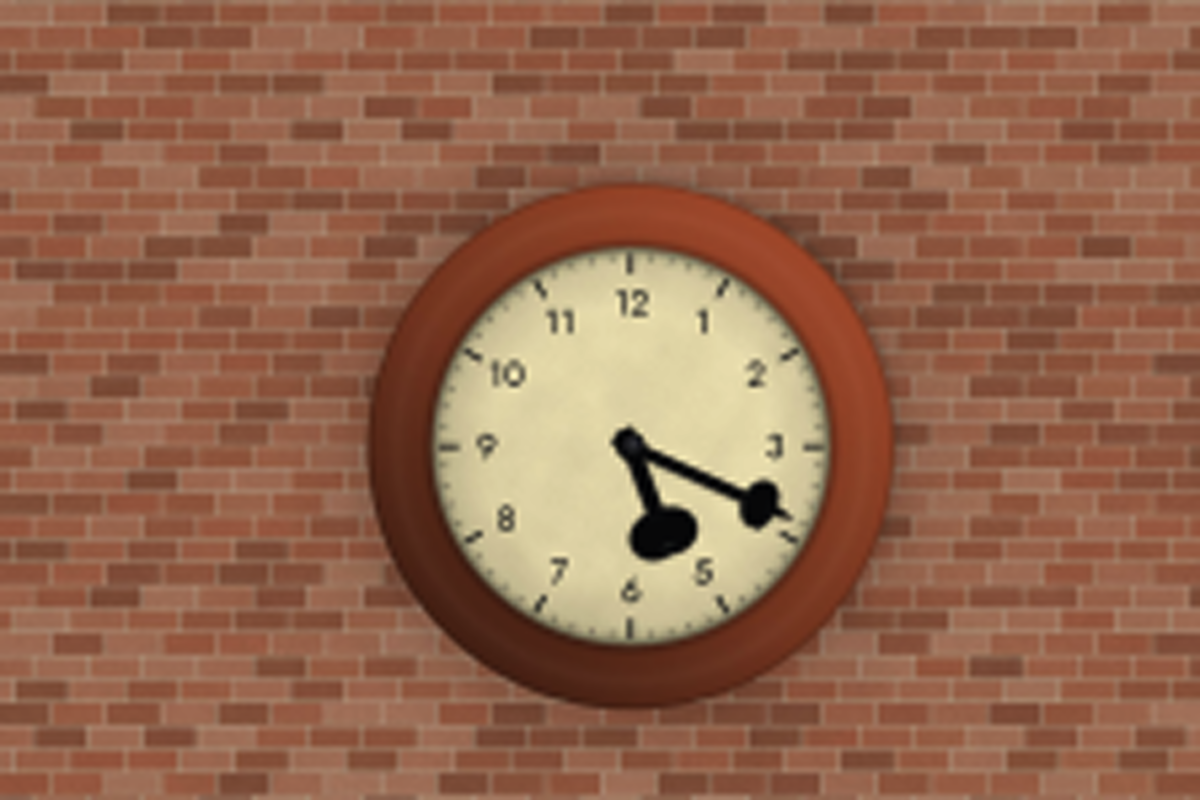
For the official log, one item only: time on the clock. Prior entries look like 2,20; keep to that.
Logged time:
5,19
